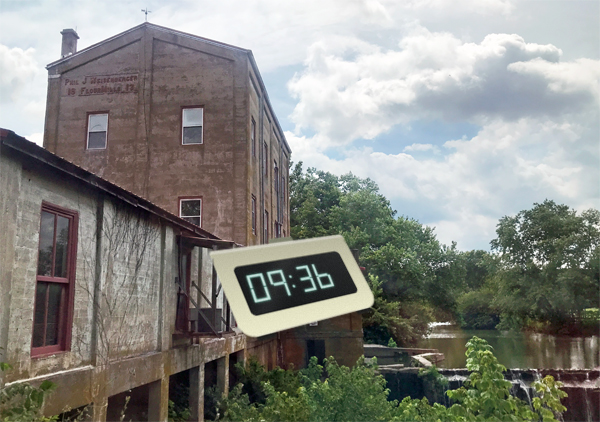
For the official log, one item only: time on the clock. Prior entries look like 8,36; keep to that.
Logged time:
9,36
